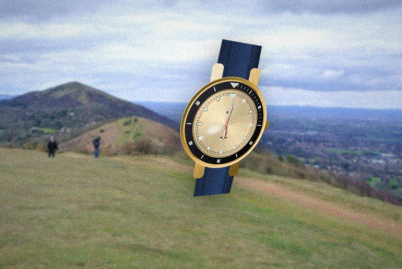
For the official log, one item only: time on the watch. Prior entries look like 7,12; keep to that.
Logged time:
6,01
